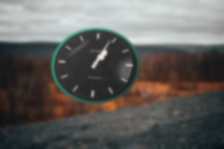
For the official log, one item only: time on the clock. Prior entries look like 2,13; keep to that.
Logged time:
1,04
